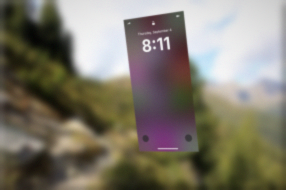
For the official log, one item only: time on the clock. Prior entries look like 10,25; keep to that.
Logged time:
8,11
